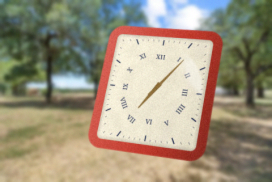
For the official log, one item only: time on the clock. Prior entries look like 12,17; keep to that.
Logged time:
7,06
